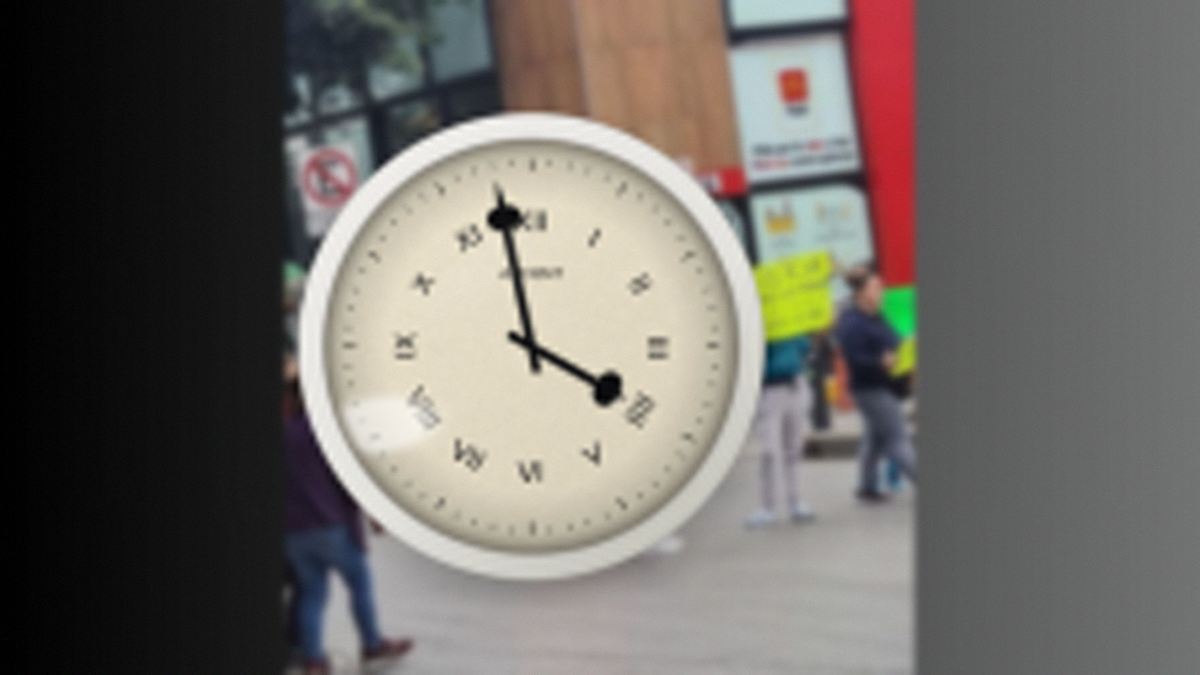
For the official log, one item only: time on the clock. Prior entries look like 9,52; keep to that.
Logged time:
3,58
